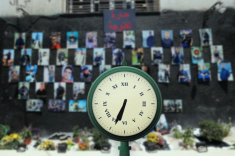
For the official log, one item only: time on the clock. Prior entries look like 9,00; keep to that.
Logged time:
6,34
